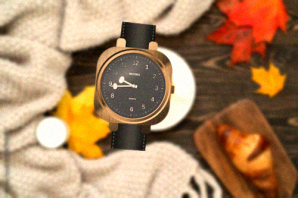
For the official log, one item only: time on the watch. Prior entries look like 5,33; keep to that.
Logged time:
9,44
